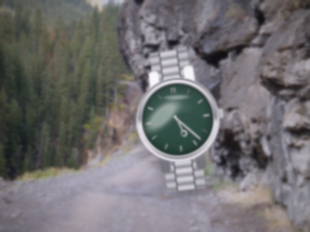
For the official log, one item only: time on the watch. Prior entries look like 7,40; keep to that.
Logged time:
5,23
